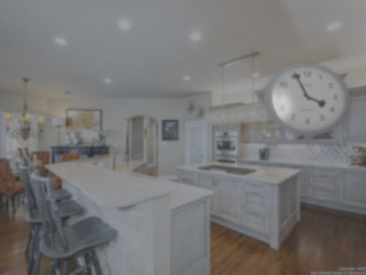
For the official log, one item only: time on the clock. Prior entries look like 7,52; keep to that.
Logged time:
3,56
